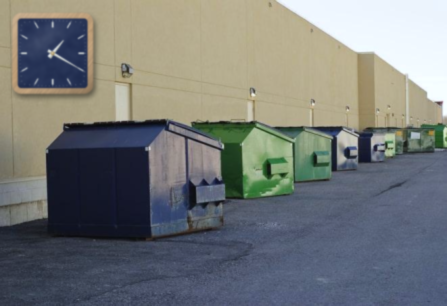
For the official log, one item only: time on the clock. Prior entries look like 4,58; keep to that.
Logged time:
1,20
